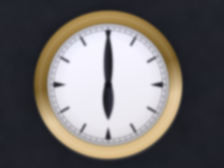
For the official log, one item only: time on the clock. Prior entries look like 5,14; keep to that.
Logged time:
6,00
